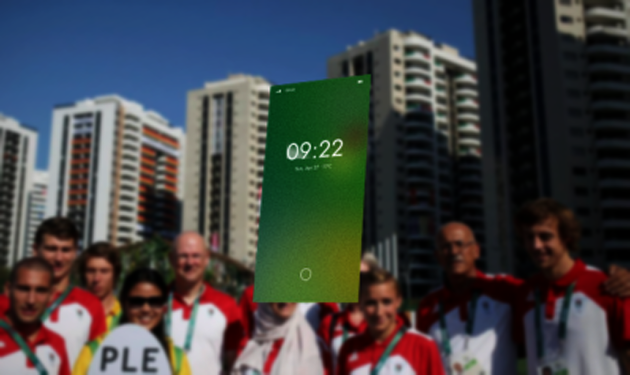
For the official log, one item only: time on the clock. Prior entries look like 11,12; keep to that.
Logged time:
9,22
